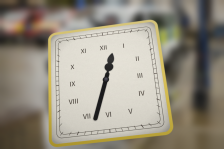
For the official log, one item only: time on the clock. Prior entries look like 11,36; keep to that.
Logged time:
12,33
